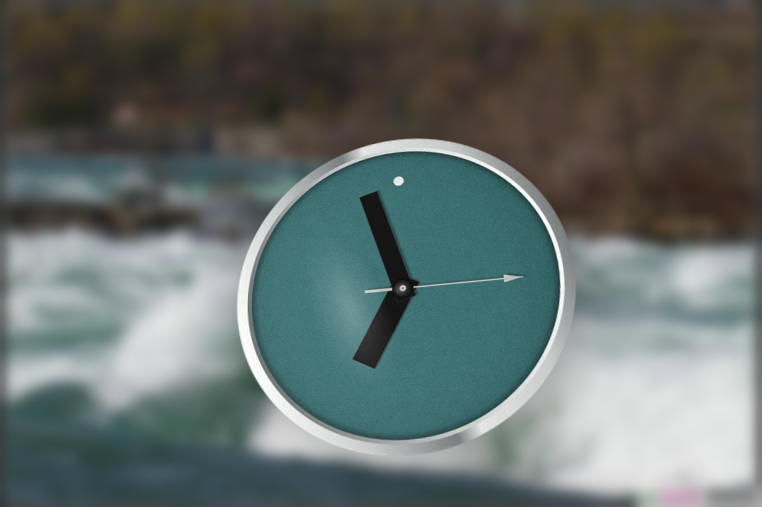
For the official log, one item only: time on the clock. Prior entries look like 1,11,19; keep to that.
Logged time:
6,57,15
